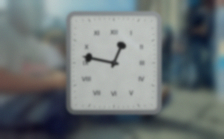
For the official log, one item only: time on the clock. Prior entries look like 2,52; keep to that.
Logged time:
12,47
